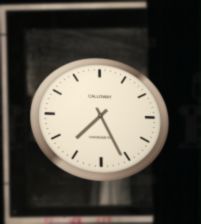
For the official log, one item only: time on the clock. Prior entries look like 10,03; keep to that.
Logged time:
7,26
